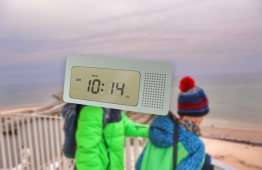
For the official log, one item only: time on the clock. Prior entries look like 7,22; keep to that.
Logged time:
10,14
